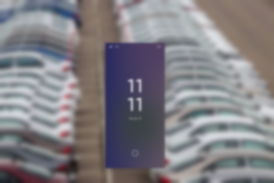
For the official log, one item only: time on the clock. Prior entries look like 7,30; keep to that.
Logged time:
11,11
